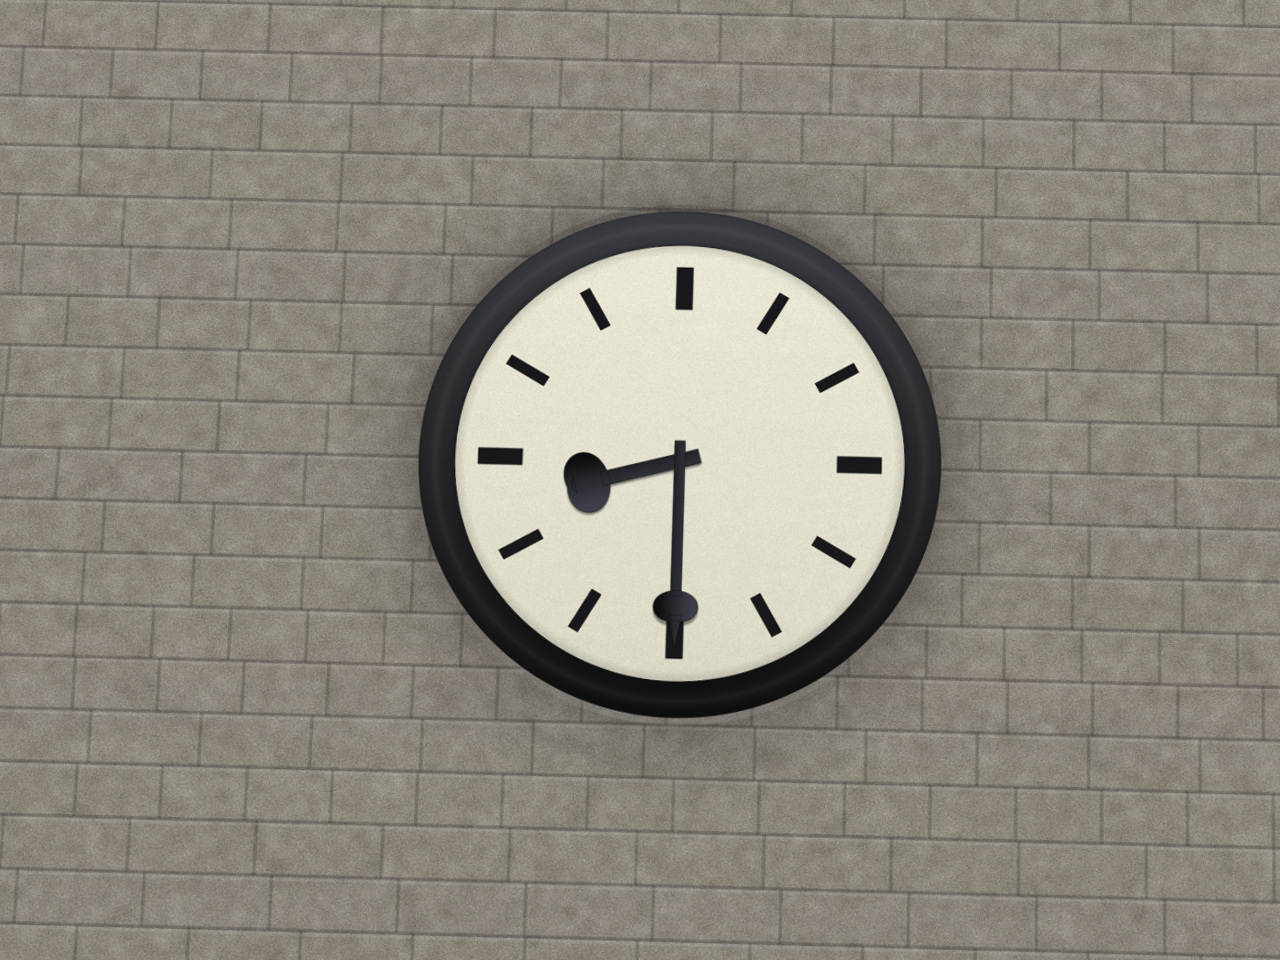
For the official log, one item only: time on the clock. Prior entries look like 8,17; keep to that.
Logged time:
8,30
